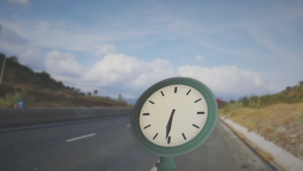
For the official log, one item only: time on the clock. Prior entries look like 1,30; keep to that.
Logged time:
6,31
